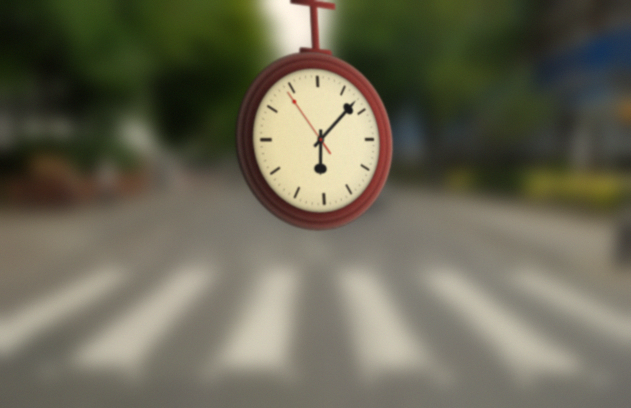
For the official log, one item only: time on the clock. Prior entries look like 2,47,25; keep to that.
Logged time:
6,07,54
